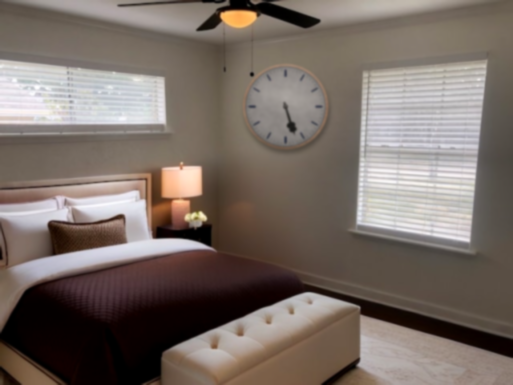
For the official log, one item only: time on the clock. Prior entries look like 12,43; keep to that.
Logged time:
5,27
